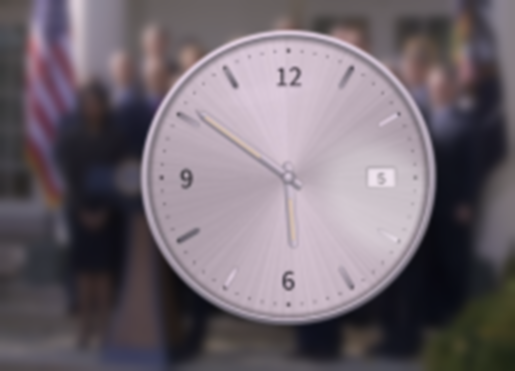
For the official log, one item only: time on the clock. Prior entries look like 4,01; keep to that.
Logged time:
5,51
